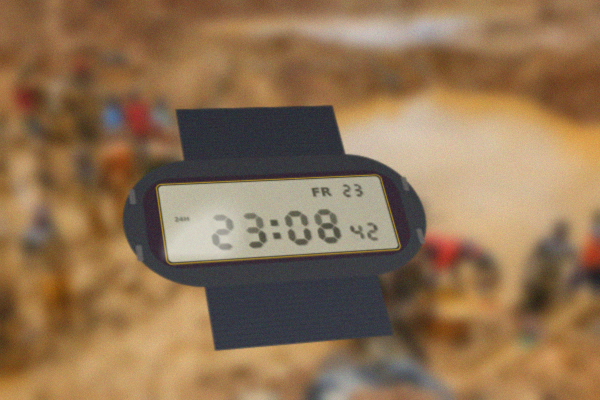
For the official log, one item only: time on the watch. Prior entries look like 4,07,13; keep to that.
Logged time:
23,08,42
